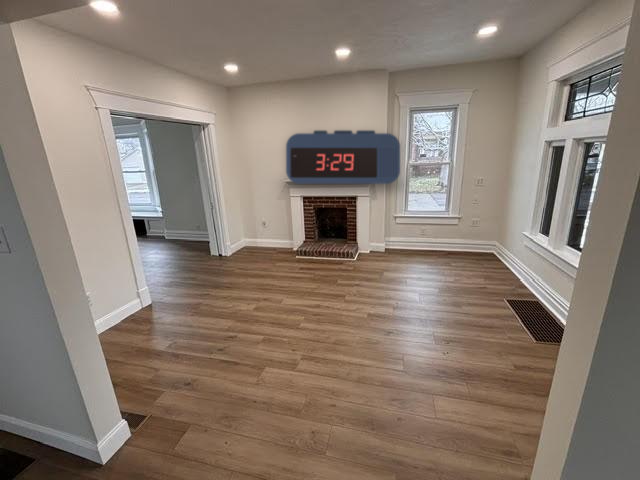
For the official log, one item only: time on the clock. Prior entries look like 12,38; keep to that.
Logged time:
3,29
